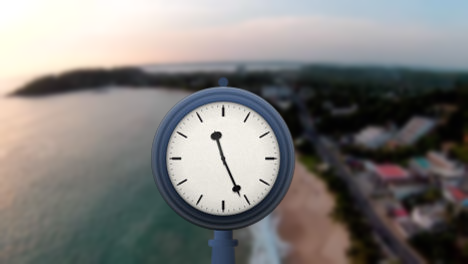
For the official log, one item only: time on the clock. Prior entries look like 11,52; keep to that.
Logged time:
11,26
